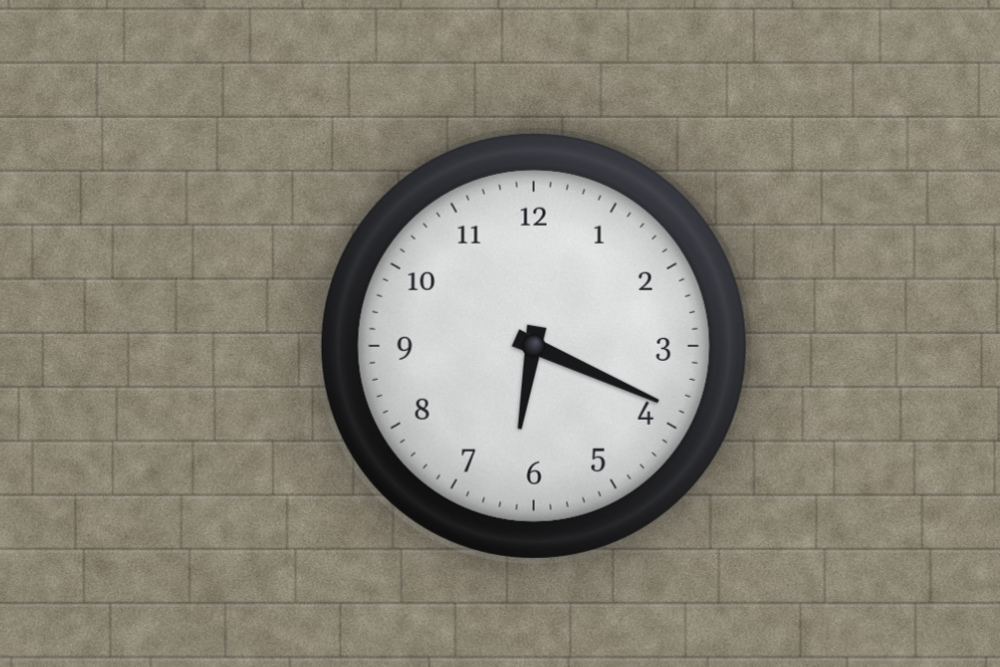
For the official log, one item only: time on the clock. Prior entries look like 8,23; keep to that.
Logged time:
6,19
